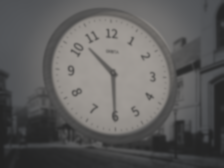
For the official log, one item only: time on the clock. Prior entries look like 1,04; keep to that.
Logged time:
10,30
